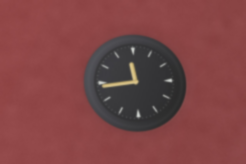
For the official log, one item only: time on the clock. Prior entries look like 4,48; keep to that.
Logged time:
11,44
